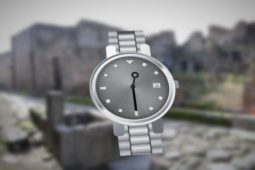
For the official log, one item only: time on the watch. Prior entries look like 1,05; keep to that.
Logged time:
12,30
